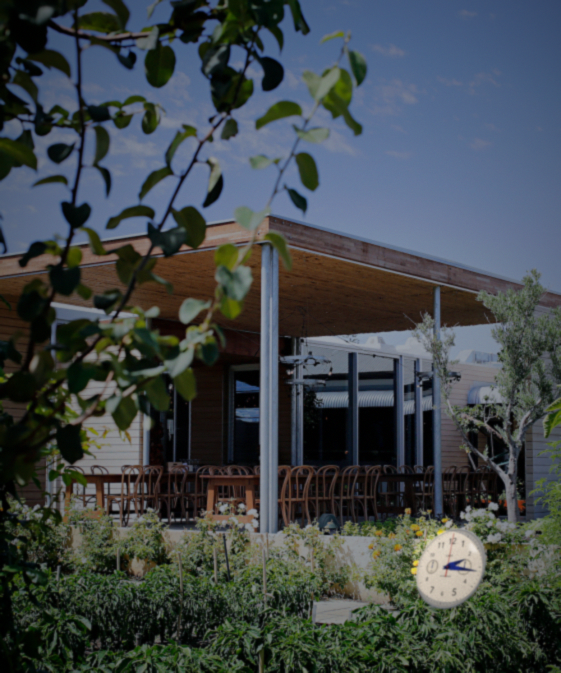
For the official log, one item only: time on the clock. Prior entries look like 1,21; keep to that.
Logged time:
2,16
